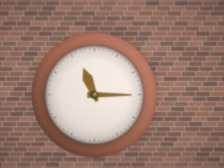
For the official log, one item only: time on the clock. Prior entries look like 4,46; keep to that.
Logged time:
11,15
